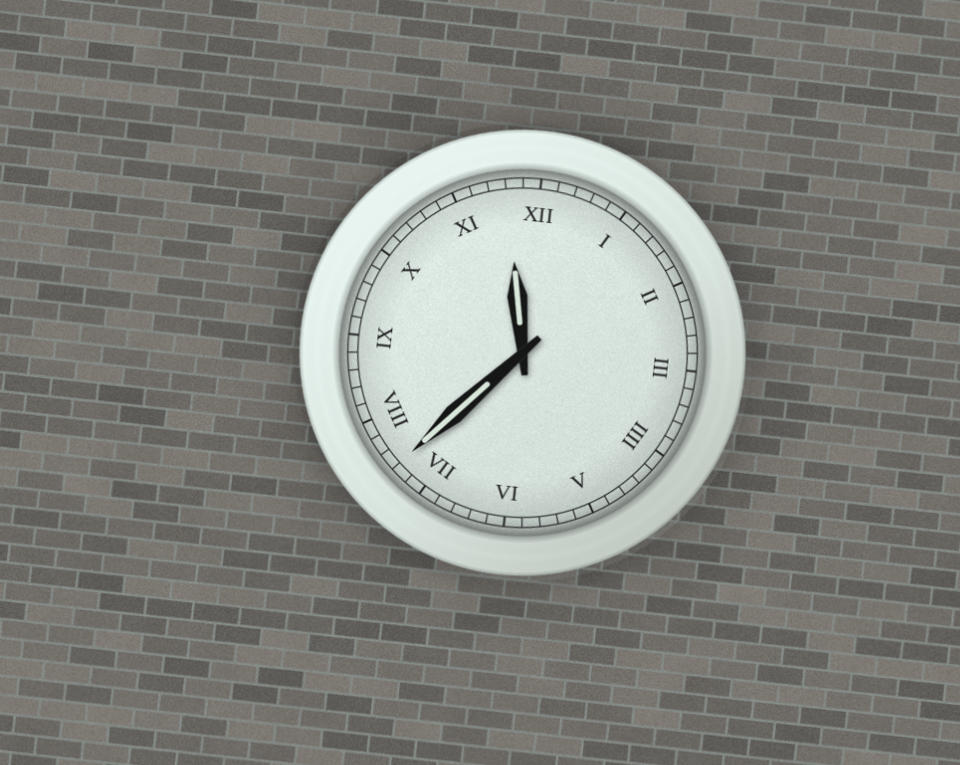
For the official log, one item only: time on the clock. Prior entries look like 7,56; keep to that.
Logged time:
11,37
